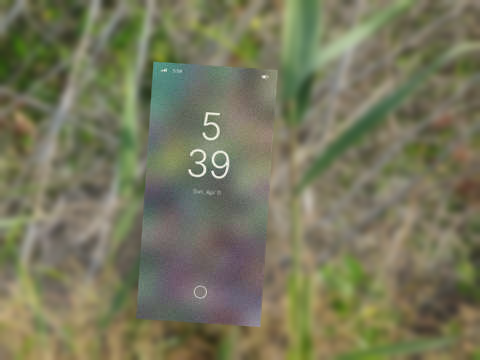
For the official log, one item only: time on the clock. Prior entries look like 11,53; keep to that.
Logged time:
5,39
